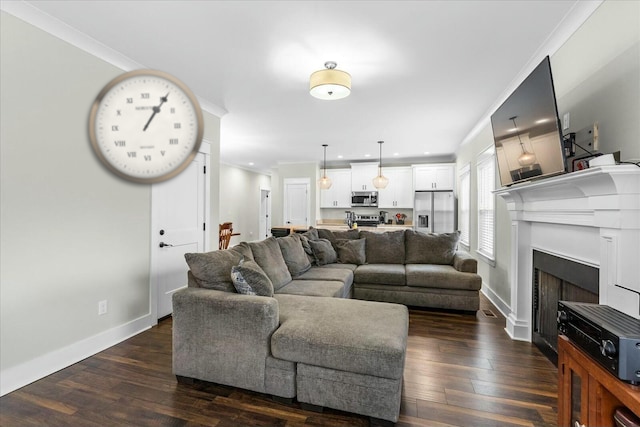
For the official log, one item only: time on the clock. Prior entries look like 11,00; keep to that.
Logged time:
1,06
